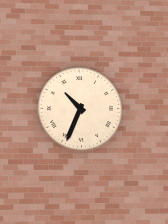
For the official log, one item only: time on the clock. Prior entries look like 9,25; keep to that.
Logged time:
10,34
